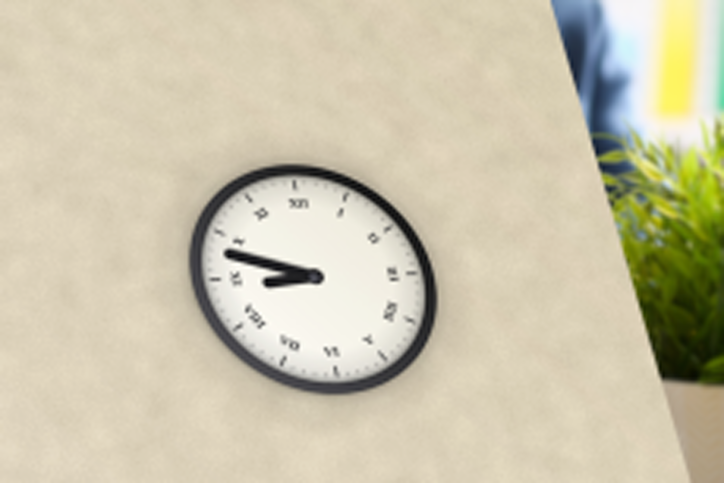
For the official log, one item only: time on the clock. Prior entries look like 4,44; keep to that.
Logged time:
8,48
